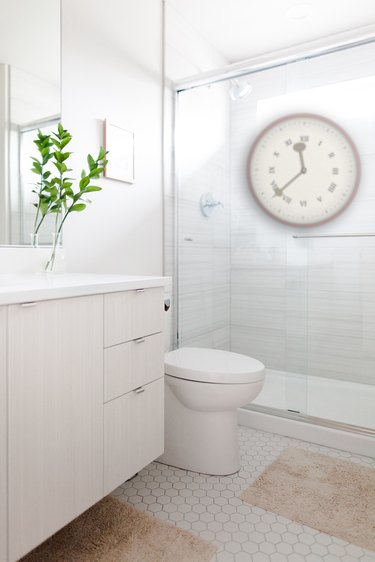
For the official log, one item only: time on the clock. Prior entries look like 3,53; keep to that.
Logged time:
11,38
